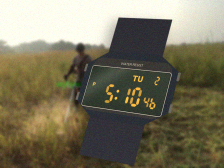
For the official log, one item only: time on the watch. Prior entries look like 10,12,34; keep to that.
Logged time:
5,10,46
